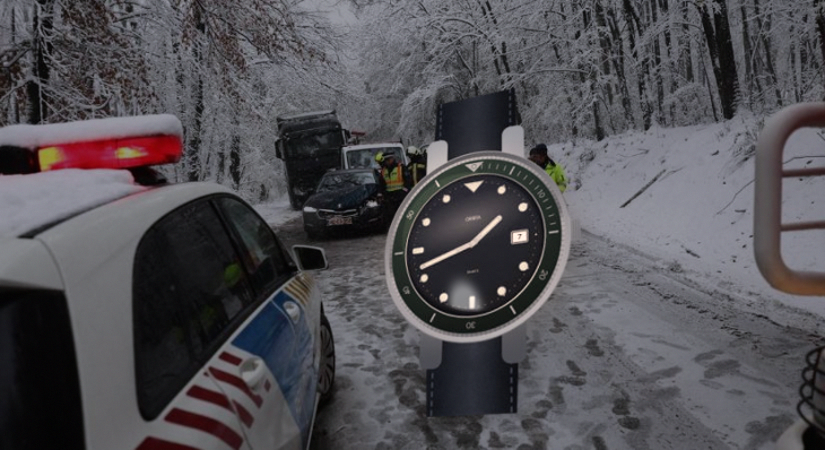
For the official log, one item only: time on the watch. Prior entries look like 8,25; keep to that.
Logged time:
1,42
